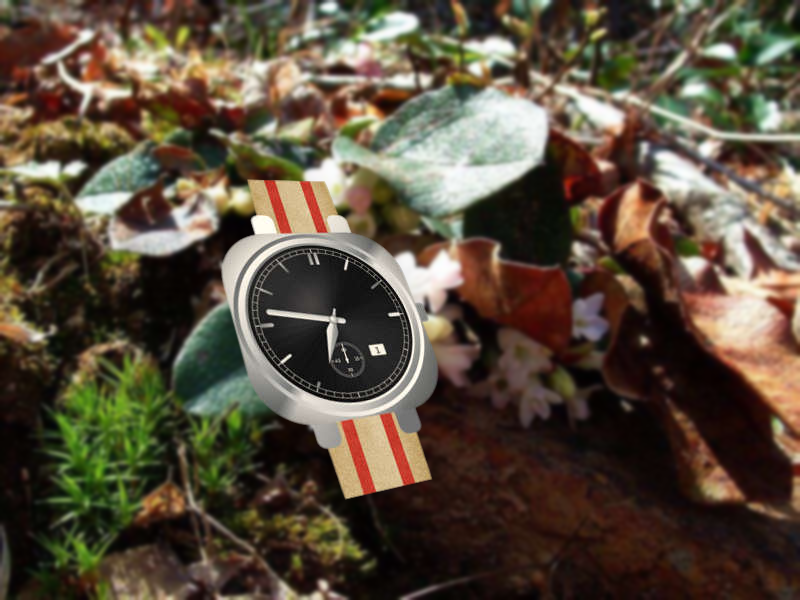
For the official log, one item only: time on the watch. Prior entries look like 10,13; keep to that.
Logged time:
6,47
